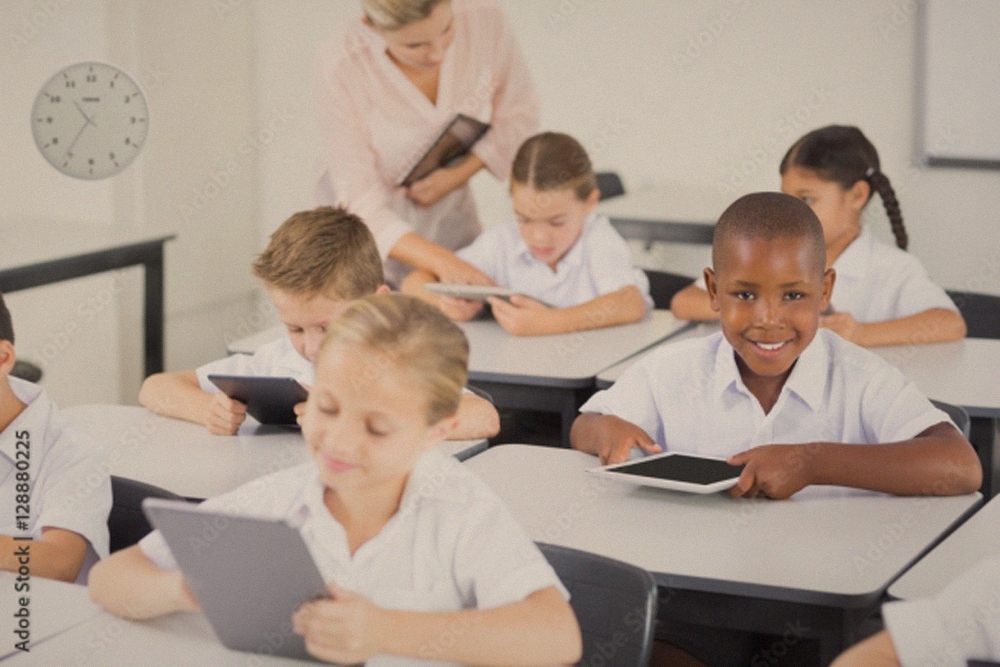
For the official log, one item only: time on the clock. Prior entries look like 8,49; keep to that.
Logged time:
10,36
